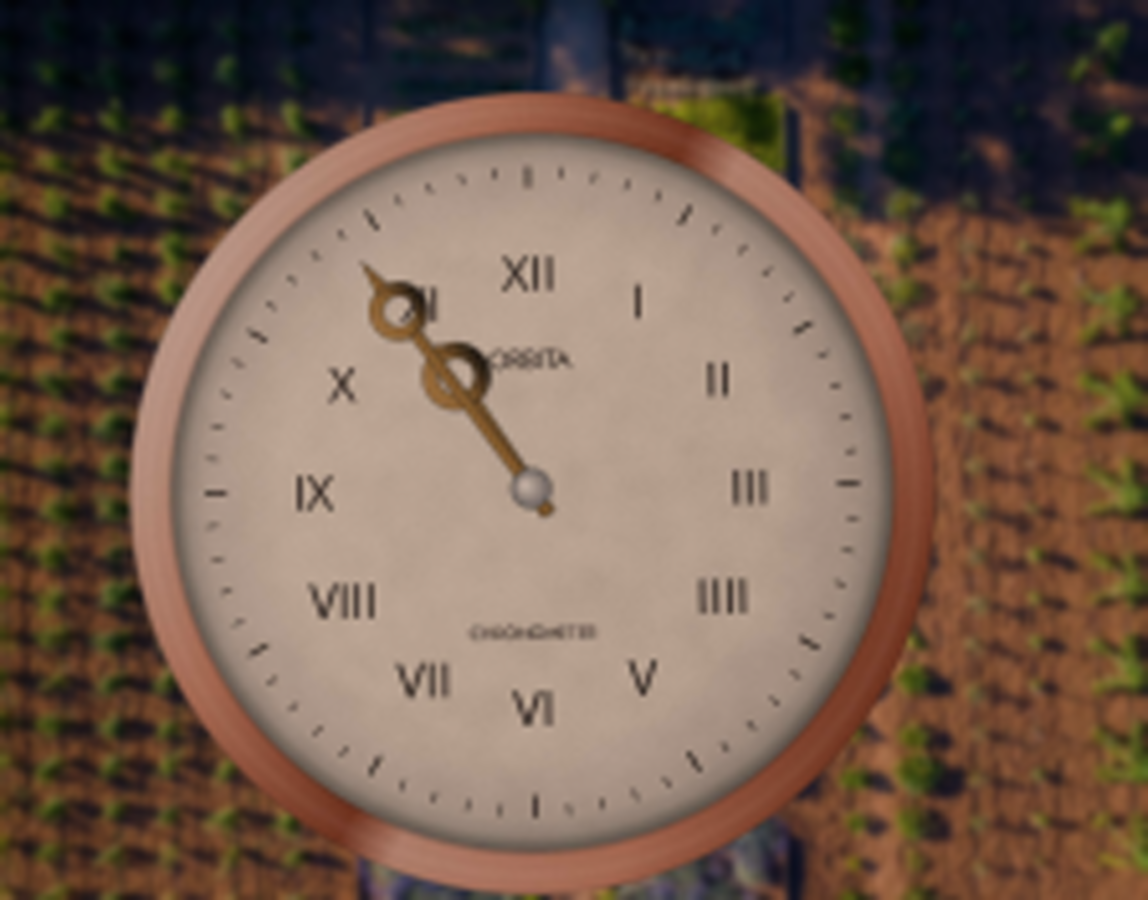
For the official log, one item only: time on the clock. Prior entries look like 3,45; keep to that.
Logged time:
10,54
